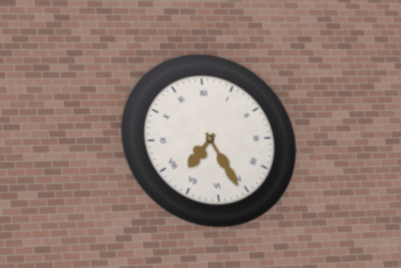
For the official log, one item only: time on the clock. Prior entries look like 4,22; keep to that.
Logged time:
7,26
